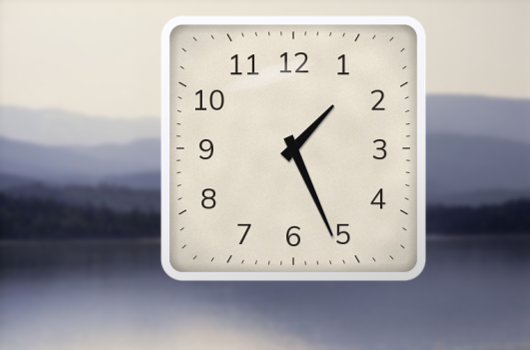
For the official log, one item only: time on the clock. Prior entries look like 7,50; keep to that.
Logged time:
1,26
